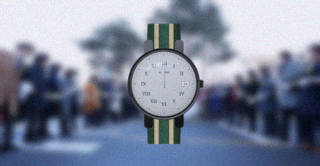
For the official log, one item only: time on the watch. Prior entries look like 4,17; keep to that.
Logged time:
11,59
